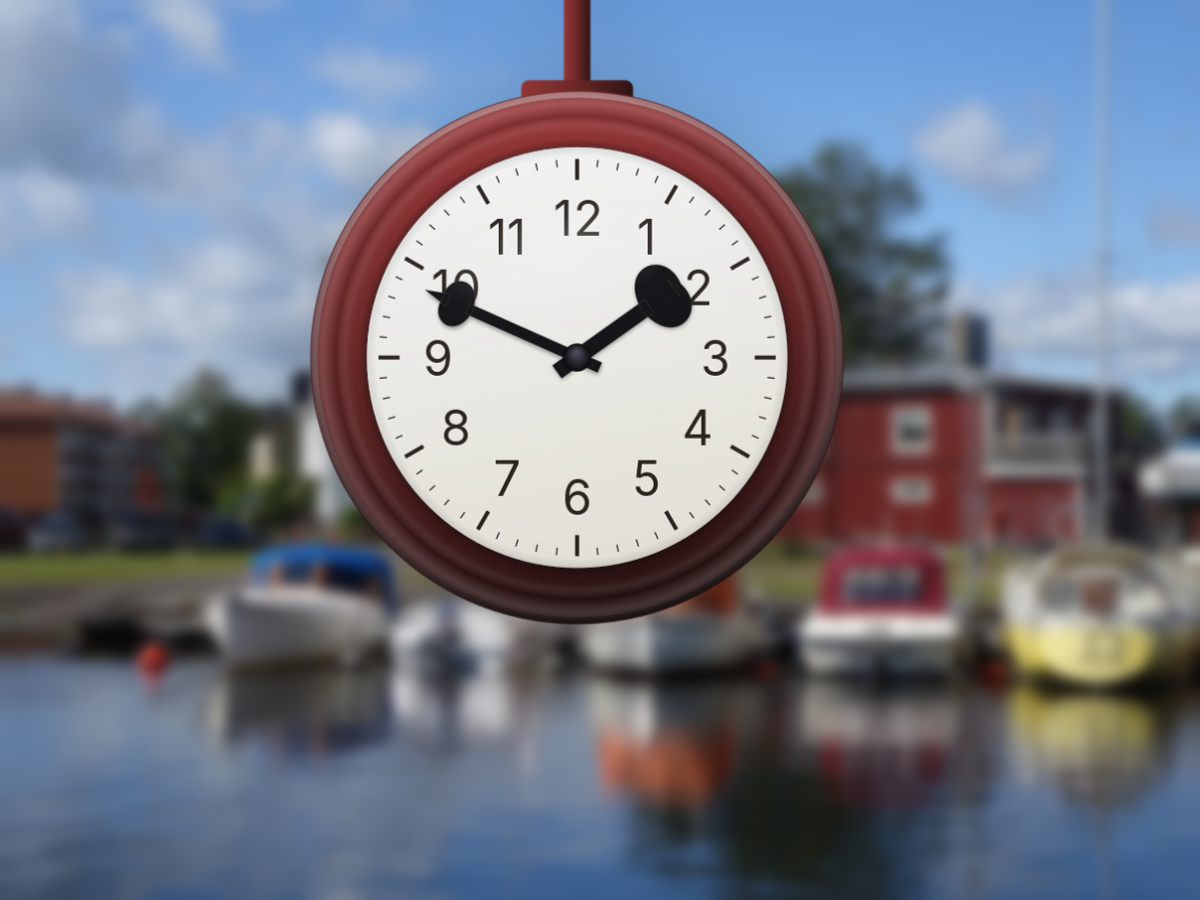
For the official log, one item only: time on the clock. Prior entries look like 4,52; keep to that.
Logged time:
1,49
